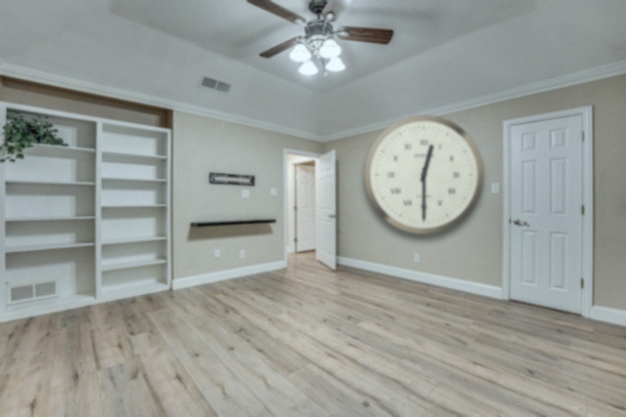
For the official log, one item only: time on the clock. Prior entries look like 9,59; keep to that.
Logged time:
12,30
